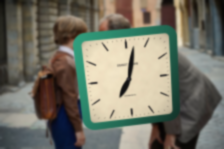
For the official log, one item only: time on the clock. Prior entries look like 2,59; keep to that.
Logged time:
7,02
